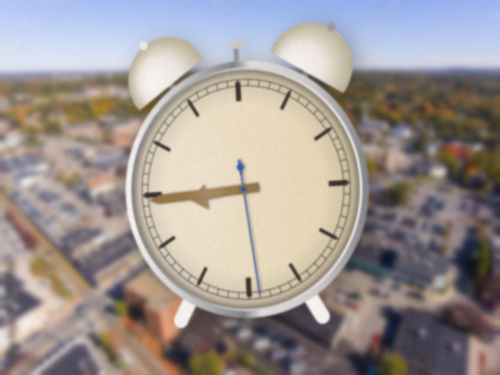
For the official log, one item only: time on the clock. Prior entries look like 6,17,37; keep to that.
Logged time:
8,44,29
